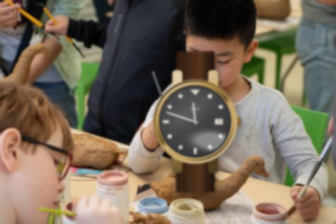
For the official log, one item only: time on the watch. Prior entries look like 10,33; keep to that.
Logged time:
11,48
